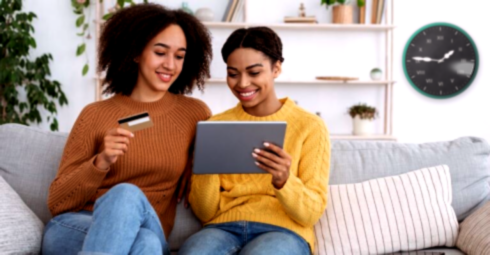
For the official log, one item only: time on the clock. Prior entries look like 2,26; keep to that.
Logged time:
1,46
